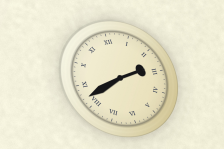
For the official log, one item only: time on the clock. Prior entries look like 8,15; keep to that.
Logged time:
2,42
